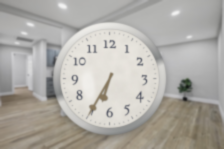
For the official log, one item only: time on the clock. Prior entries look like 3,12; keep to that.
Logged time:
6,35
